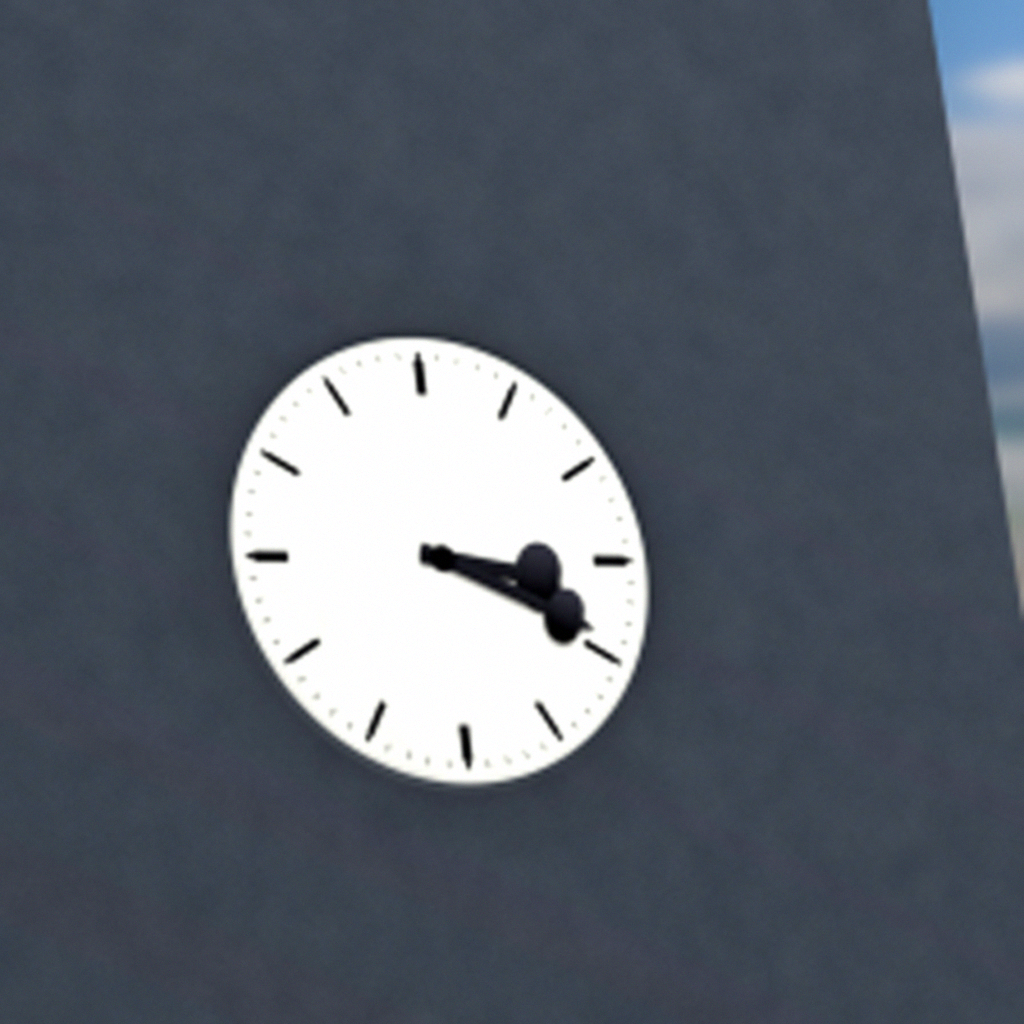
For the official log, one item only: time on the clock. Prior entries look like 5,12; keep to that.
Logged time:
3,19
